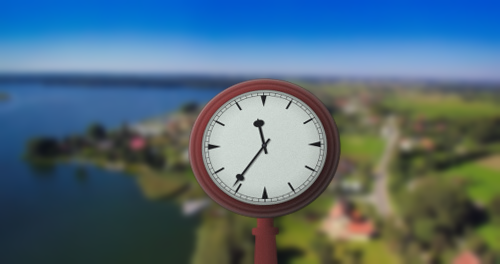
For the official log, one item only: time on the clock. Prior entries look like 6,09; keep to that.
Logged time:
11,36
